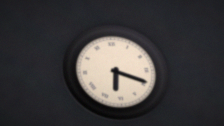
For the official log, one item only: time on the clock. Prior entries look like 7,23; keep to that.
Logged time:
6,19
